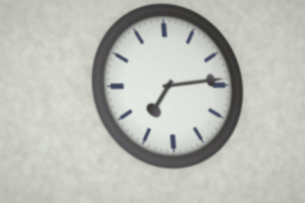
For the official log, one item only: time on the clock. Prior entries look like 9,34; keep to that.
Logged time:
7,14
